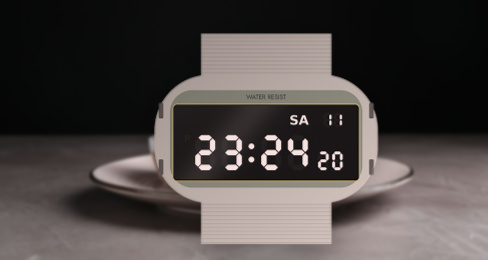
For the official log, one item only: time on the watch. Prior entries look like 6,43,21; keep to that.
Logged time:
23,24,20
